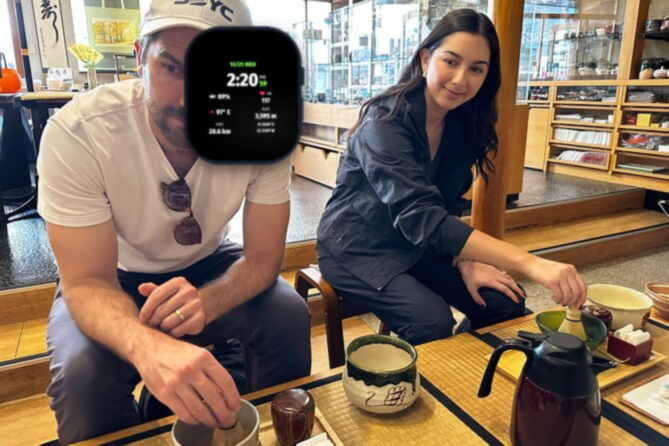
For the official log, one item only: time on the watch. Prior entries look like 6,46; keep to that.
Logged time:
2,20
